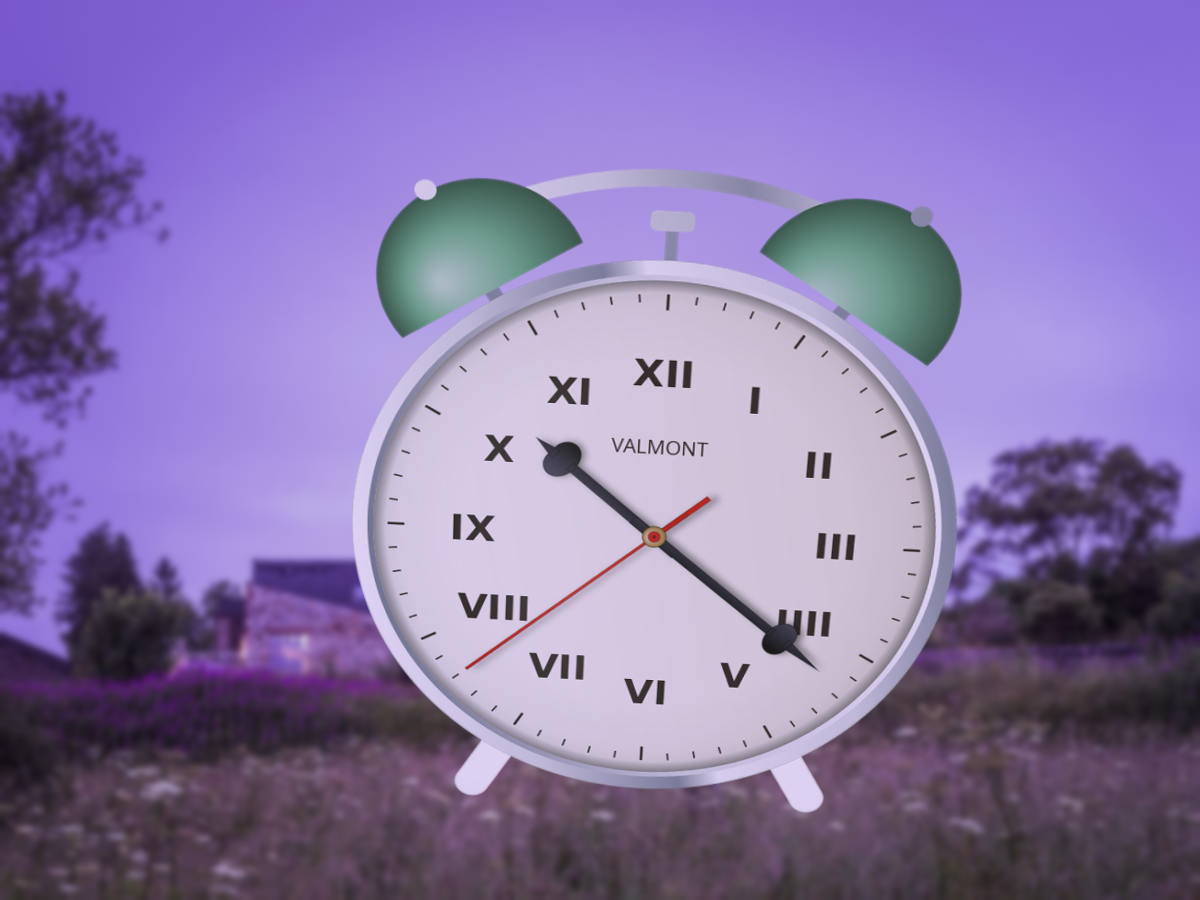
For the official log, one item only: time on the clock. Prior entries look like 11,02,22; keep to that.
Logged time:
10,21,38
